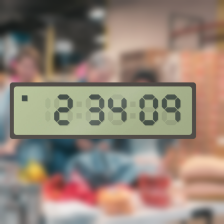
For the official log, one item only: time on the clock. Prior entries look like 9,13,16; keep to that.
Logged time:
2,34,09
